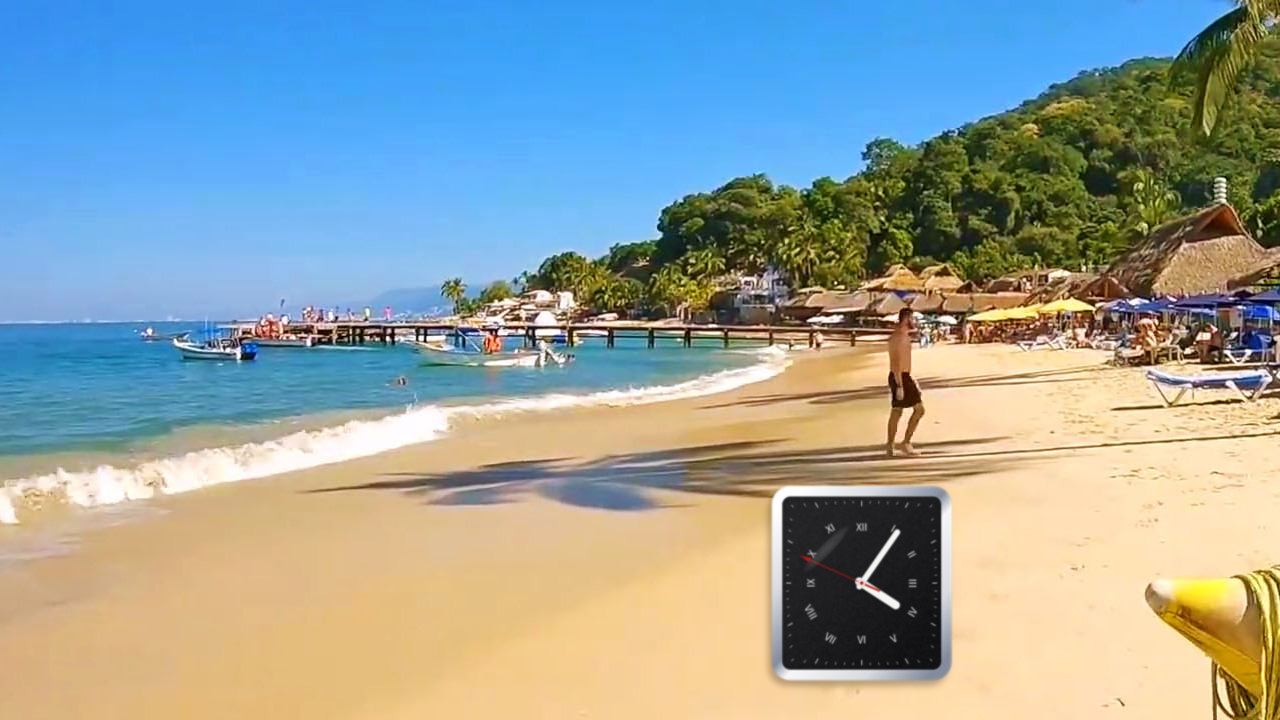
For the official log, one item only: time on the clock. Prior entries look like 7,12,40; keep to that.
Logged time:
4,05,49
